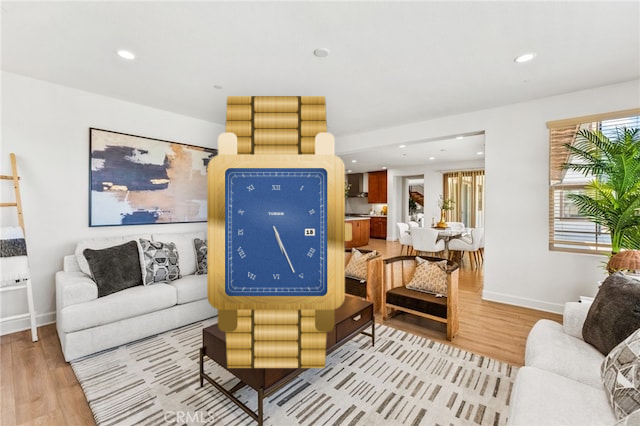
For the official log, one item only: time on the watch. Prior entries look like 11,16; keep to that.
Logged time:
5,26
